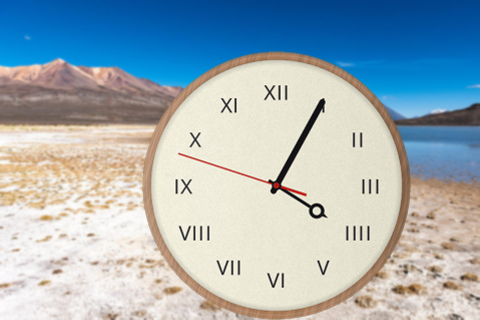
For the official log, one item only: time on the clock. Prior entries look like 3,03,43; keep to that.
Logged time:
4,04,48
